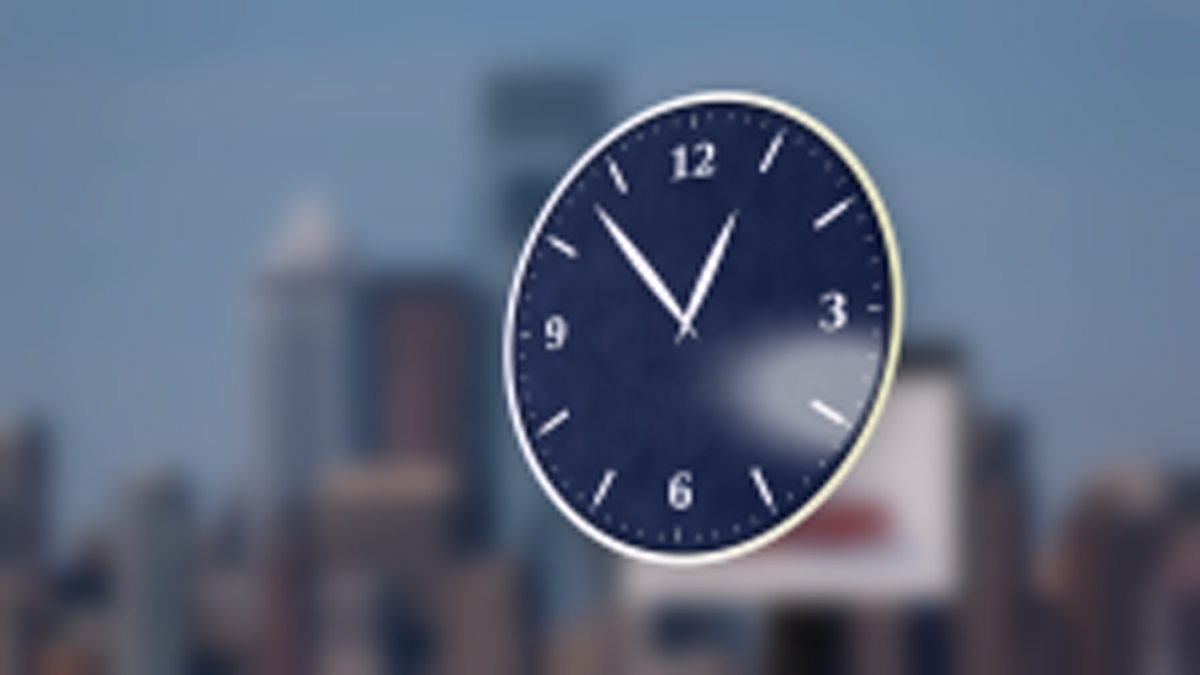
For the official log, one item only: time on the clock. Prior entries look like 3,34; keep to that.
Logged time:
12,53
